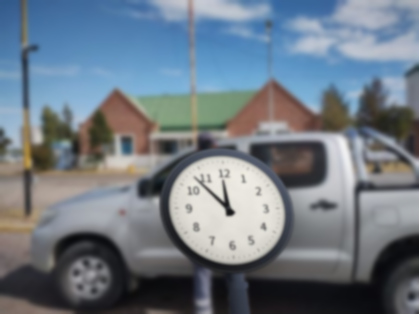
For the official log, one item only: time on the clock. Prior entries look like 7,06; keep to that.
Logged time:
11,53
